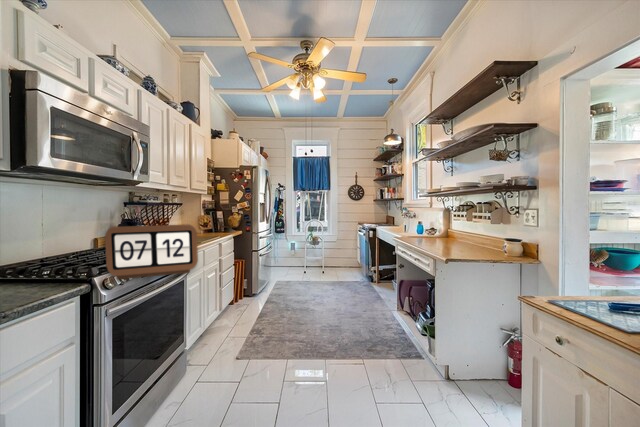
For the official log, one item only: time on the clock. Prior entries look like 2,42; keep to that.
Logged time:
7,12
